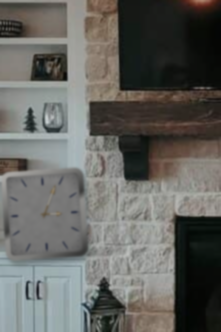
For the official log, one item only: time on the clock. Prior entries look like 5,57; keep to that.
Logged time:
3,04
